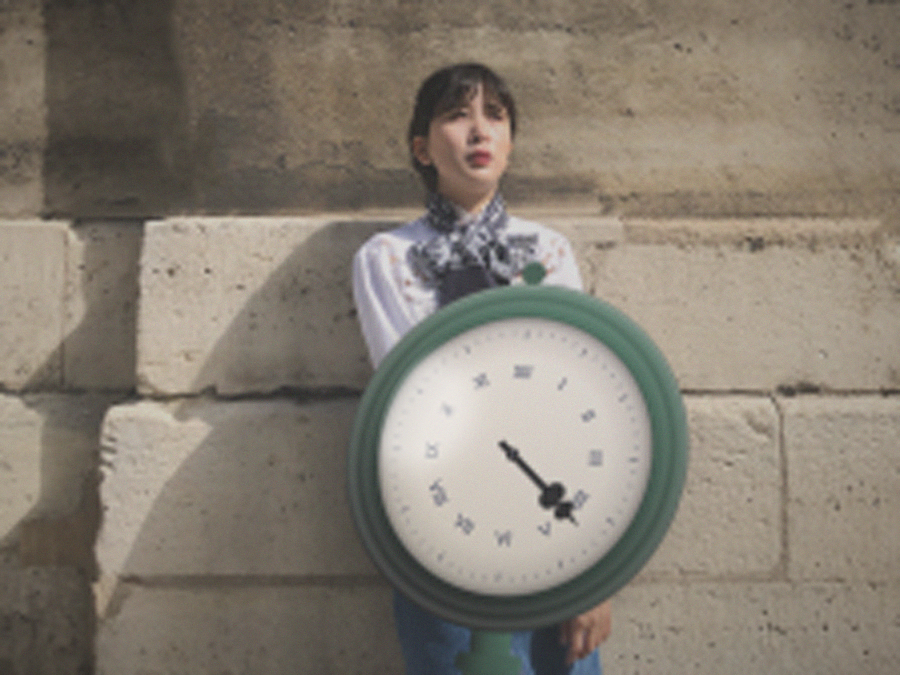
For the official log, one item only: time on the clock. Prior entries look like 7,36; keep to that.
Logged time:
4,22
